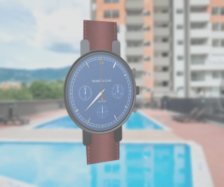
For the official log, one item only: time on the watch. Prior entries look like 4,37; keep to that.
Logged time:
7,38
